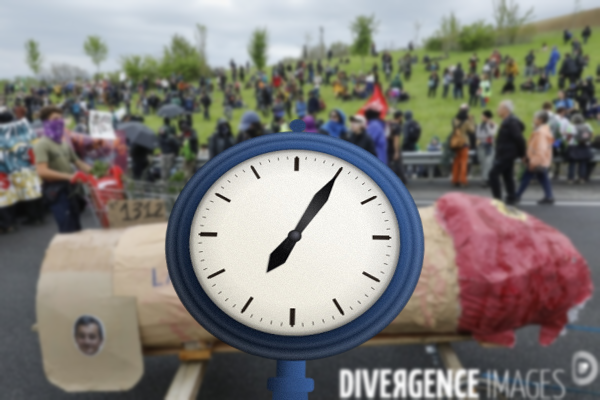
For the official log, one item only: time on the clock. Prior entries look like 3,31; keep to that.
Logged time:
7,05
